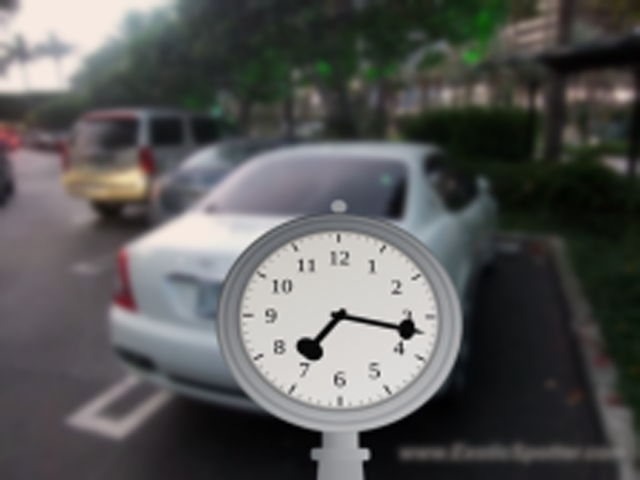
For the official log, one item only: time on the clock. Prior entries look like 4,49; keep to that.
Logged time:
7,17
